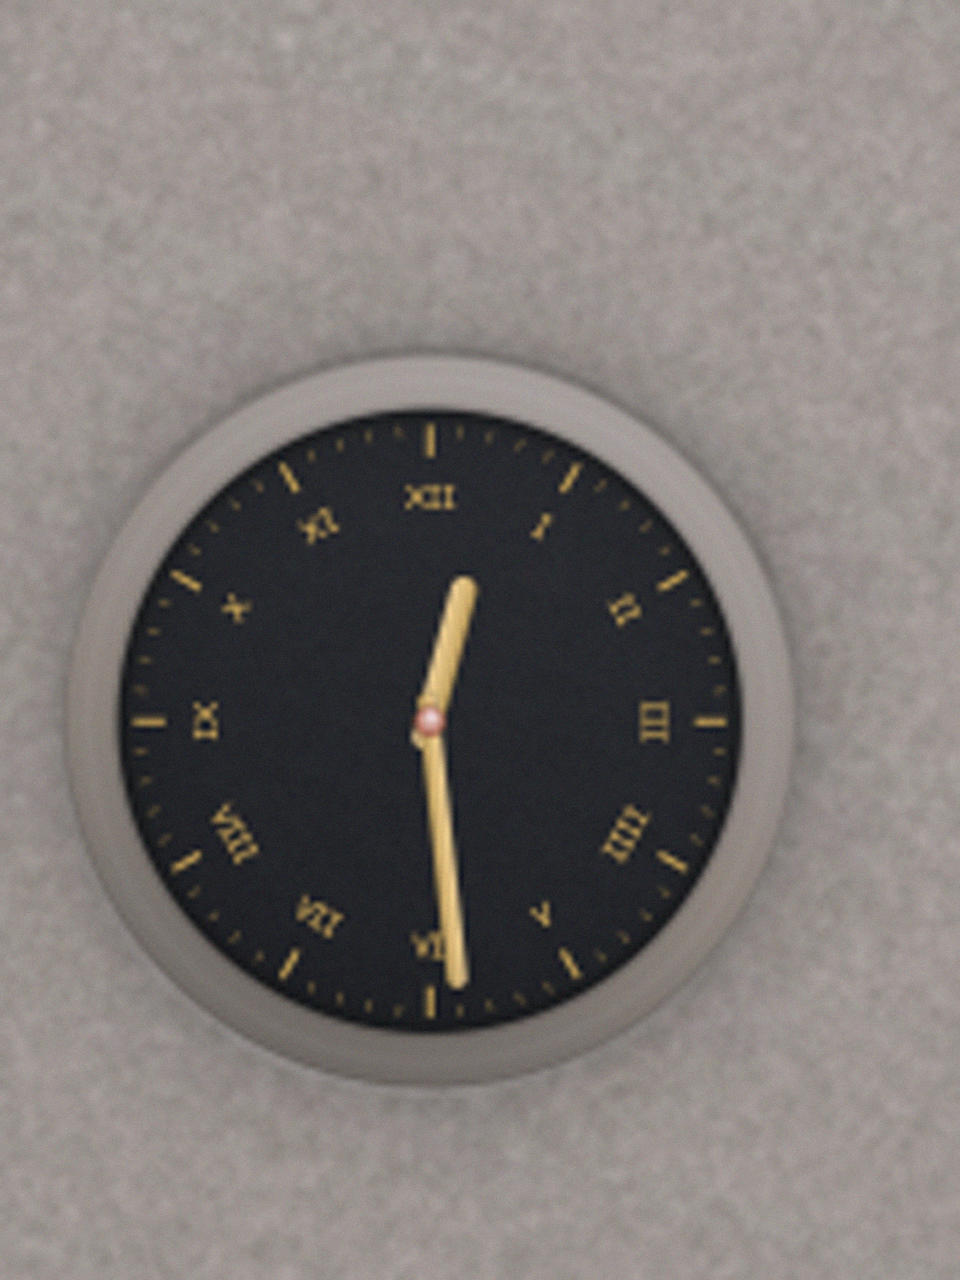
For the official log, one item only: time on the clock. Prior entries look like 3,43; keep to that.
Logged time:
12,29
